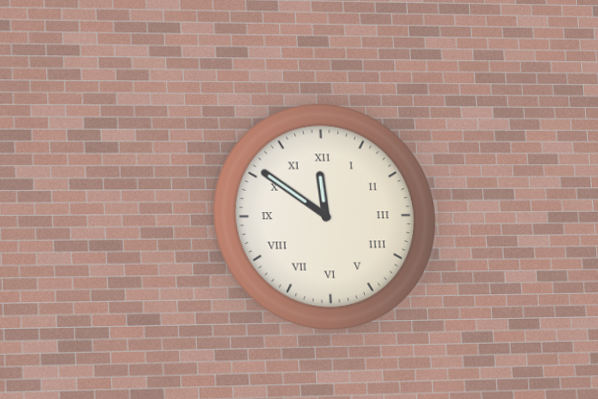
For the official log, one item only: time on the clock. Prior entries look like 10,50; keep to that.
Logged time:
11,51
